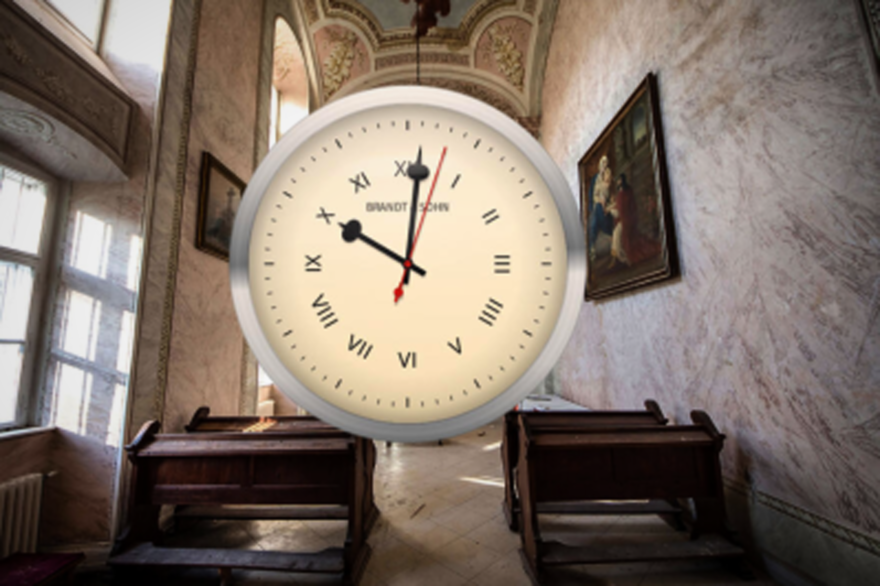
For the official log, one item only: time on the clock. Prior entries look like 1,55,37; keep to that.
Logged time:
10,01,03
